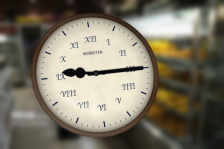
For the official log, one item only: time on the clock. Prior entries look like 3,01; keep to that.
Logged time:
9,15
